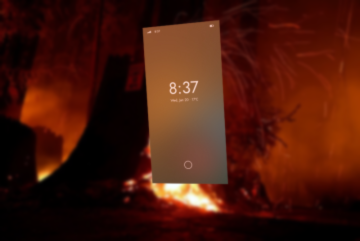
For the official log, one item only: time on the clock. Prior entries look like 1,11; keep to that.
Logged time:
8,37
